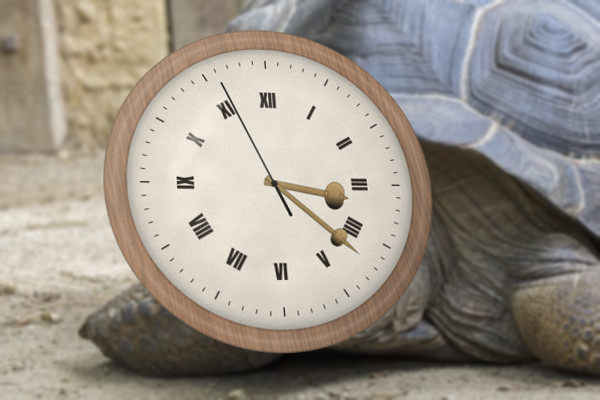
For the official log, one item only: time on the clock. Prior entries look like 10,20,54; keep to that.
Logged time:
3,21,56
